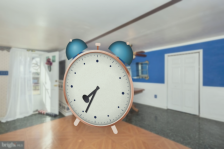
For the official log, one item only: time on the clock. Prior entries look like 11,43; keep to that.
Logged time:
7,34
